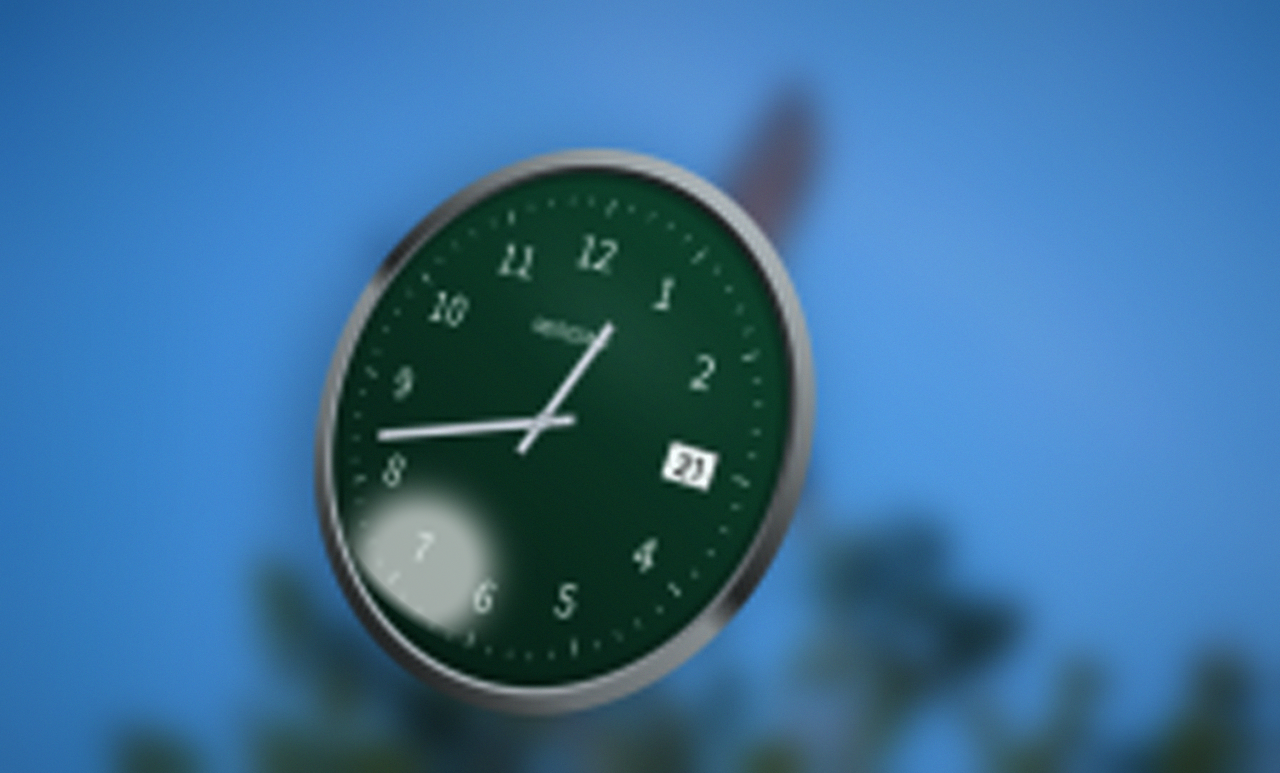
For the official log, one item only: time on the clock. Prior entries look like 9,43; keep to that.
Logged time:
12,42
